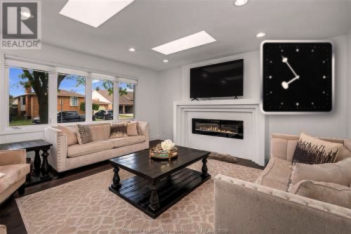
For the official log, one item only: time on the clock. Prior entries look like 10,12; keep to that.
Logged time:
7,54
